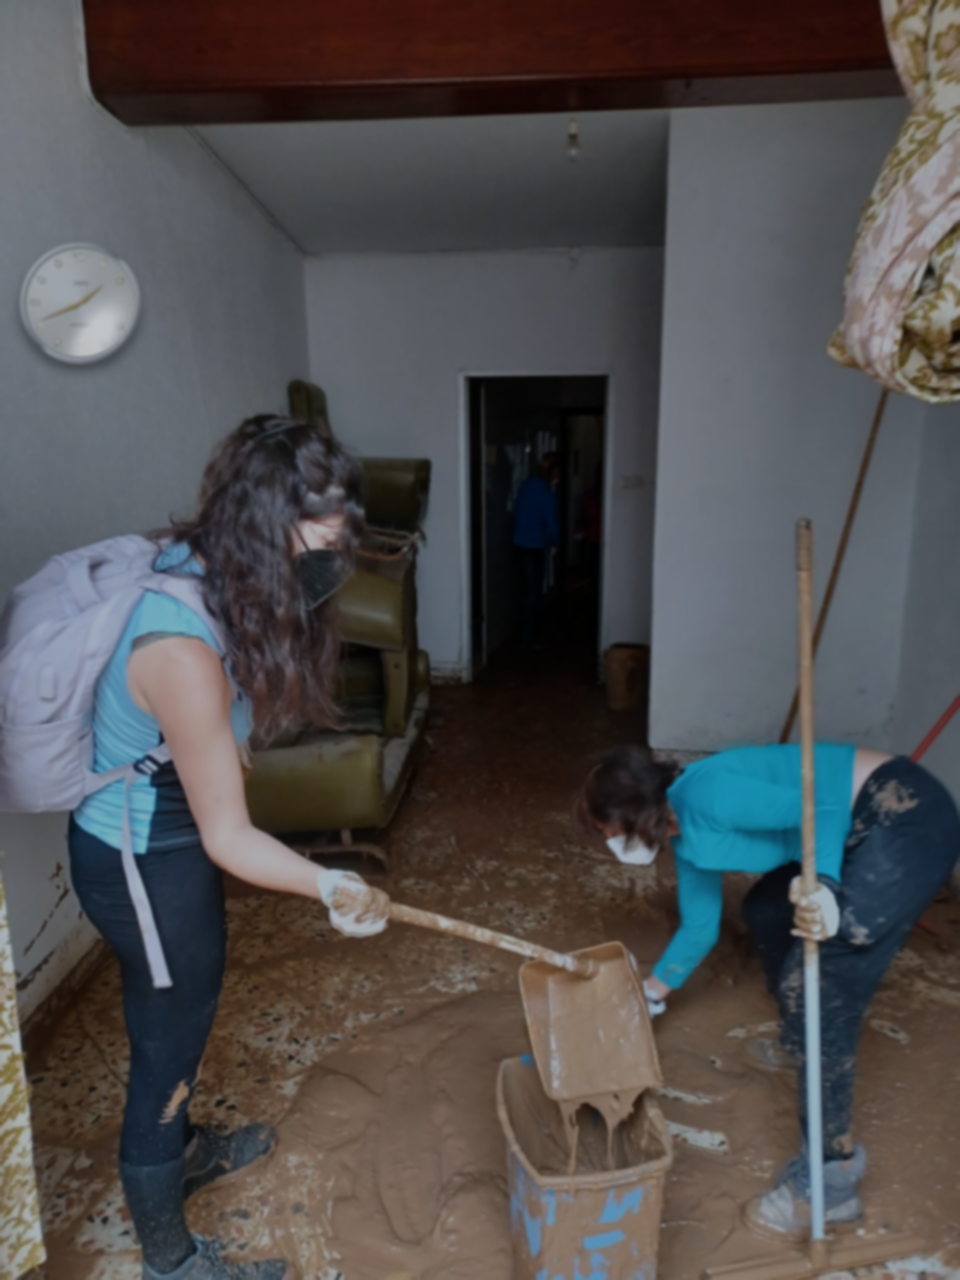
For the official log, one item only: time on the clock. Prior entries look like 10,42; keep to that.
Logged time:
1,41
